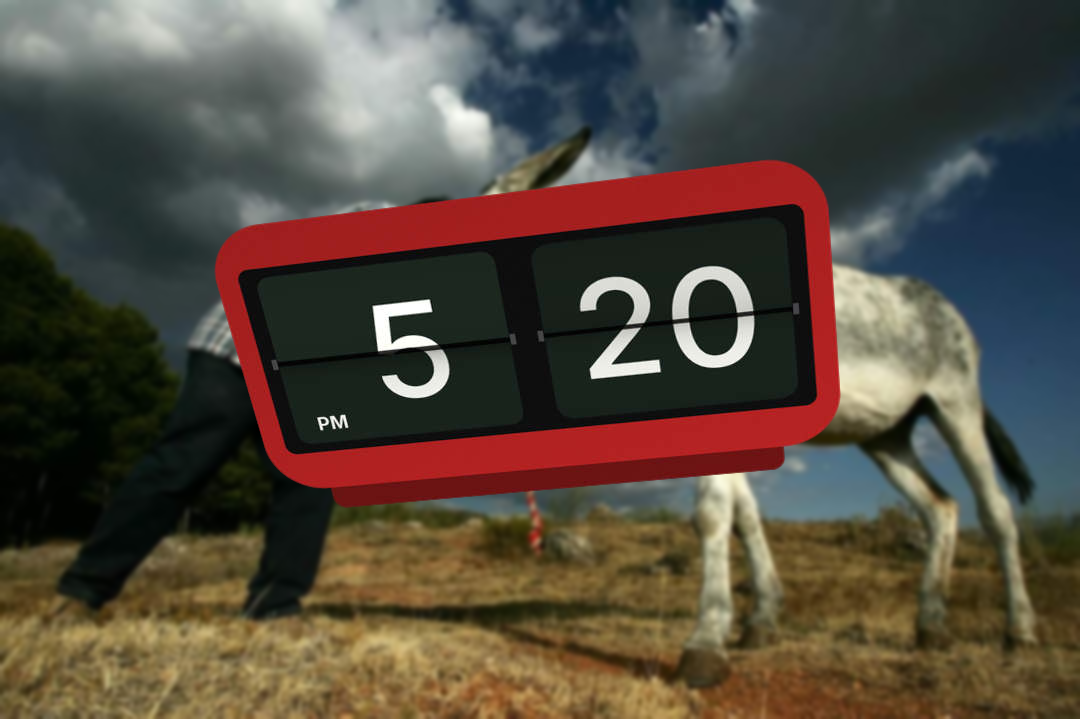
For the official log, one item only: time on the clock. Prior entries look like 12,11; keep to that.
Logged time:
5,20
